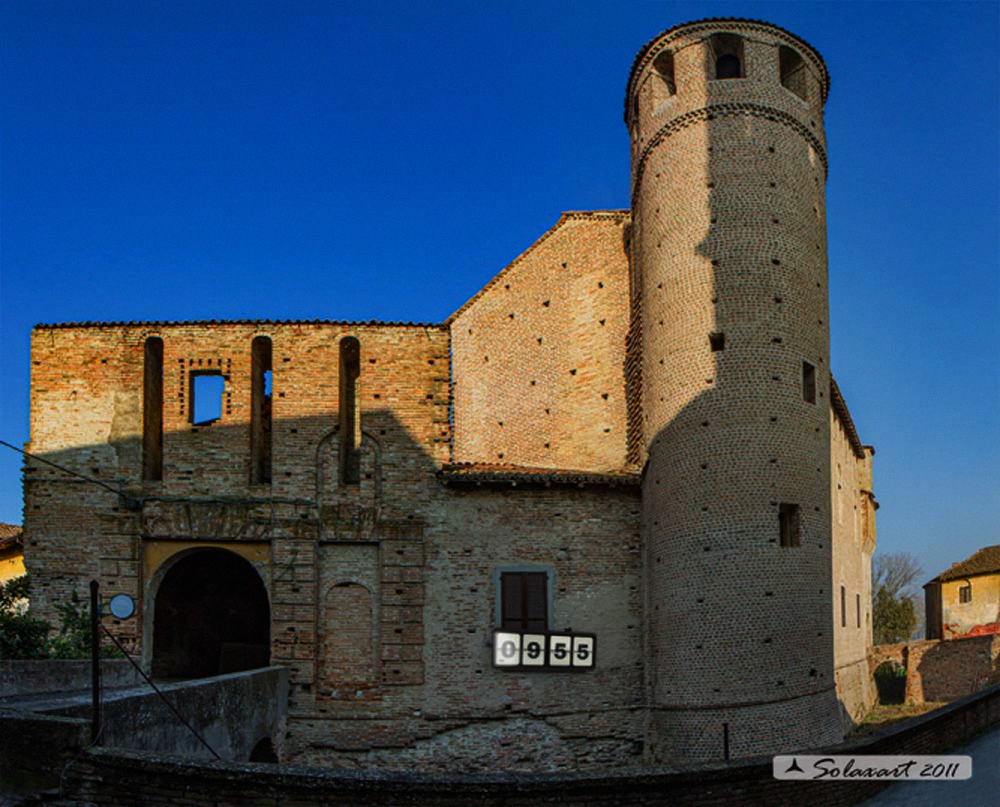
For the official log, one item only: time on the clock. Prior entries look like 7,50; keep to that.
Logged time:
9,55
